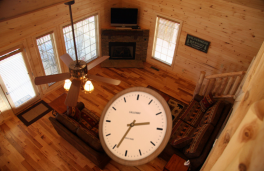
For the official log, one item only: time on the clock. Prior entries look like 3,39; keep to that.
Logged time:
2,34
